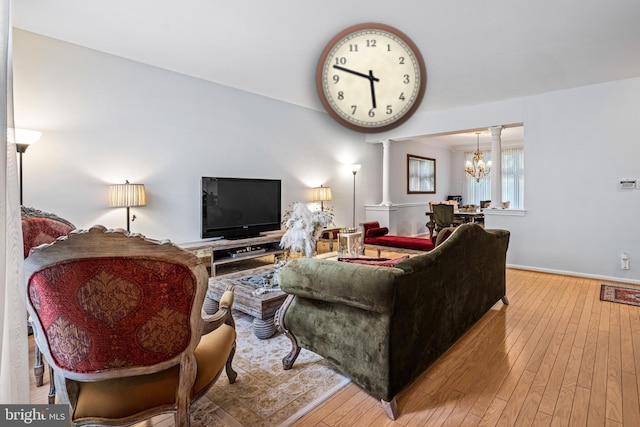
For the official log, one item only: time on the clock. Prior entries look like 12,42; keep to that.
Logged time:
5,48
